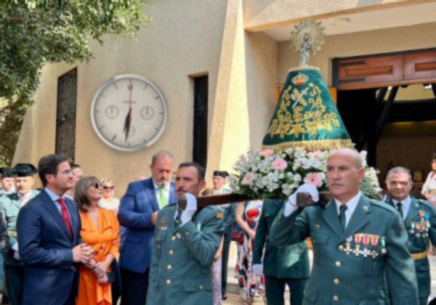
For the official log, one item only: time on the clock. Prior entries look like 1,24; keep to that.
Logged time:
6,31
